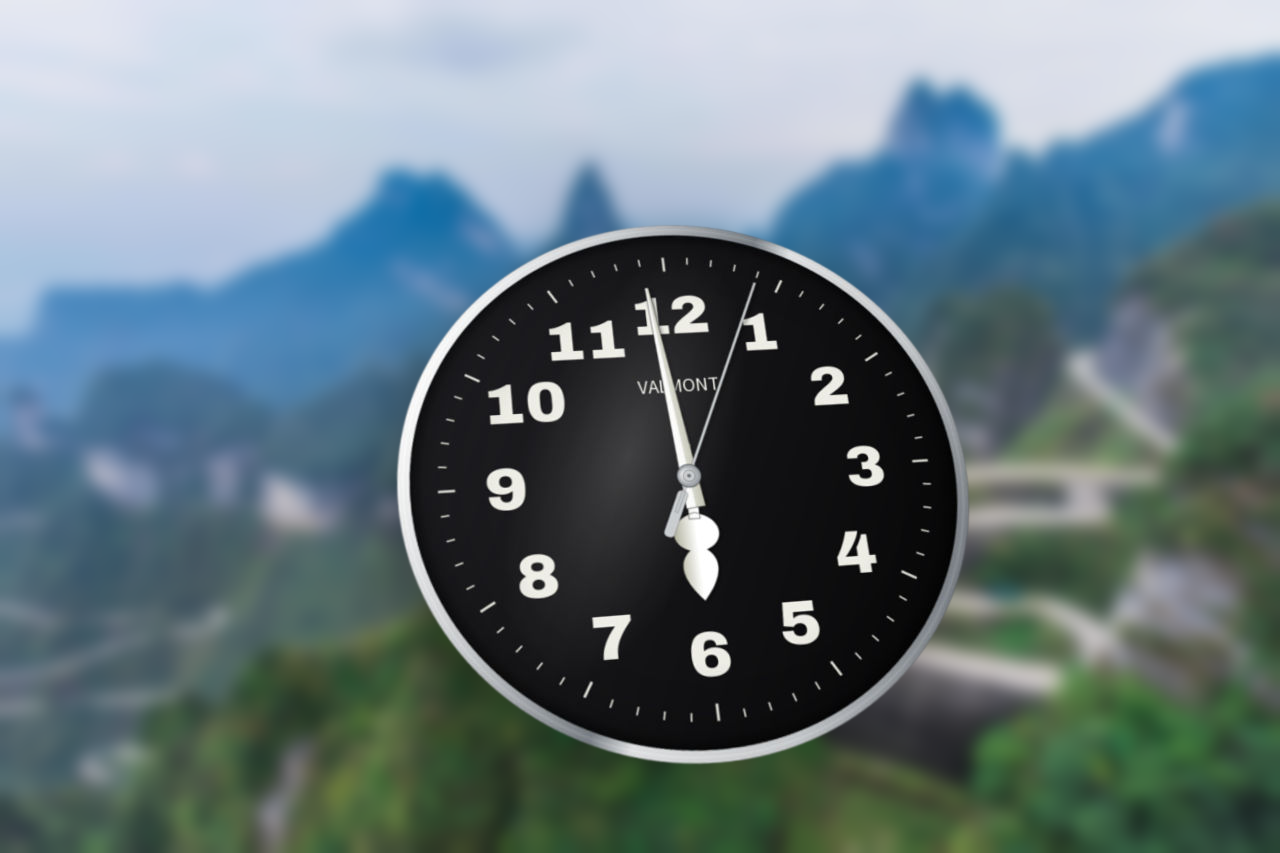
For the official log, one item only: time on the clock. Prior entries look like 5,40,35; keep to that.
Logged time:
5,59,04
